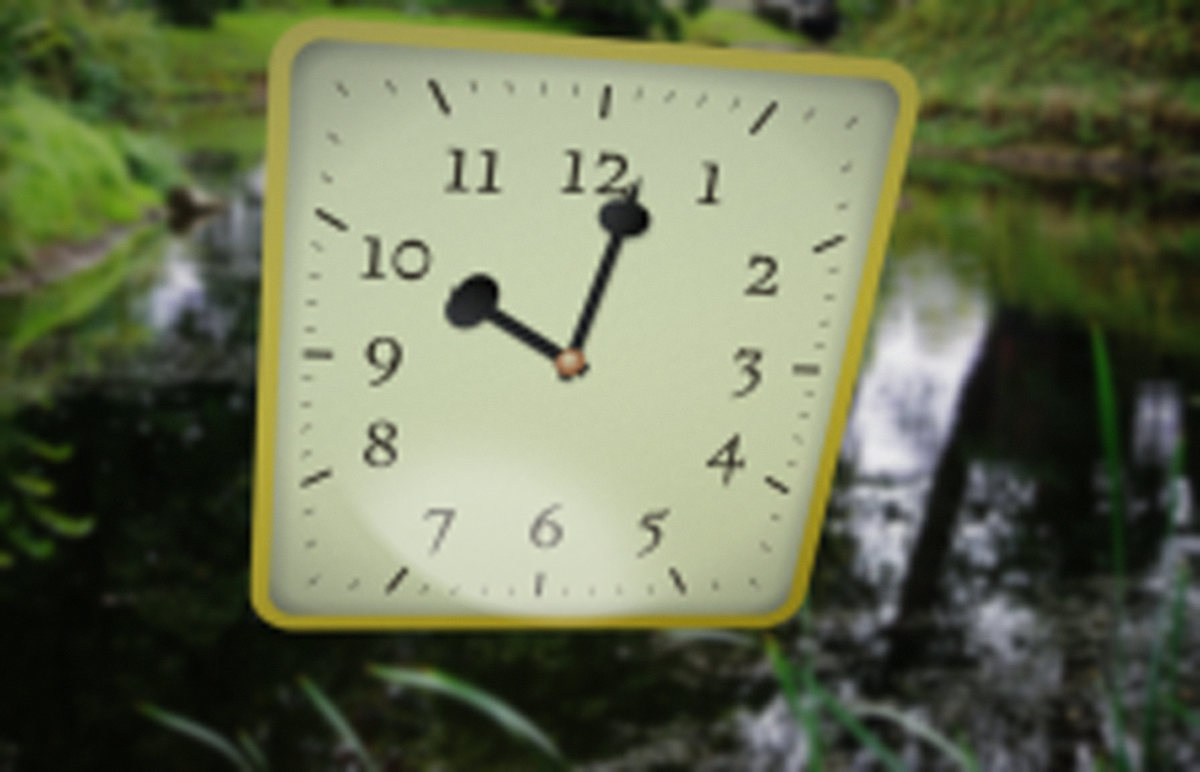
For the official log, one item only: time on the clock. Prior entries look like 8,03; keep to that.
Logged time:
10,02
